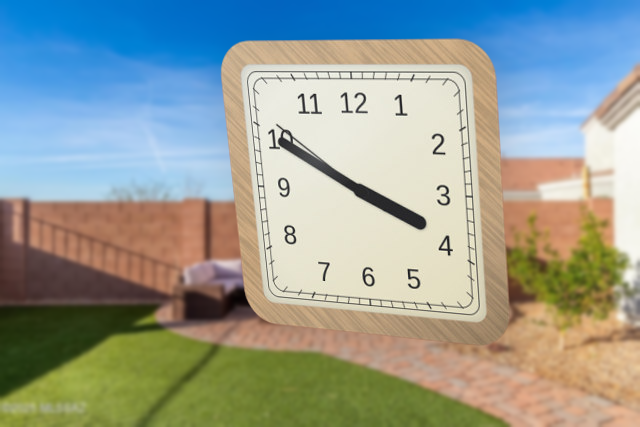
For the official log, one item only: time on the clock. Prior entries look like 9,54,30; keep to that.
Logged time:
3,49,51
